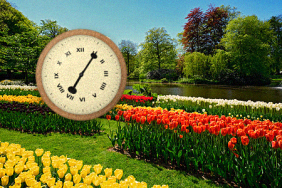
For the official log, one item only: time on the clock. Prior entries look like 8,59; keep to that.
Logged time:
7,06
